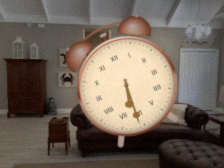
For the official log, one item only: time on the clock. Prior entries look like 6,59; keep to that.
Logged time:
6,31
